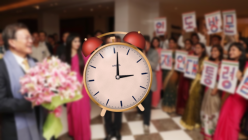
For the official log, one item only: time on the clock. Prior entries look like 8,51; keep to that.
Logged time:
3,01
